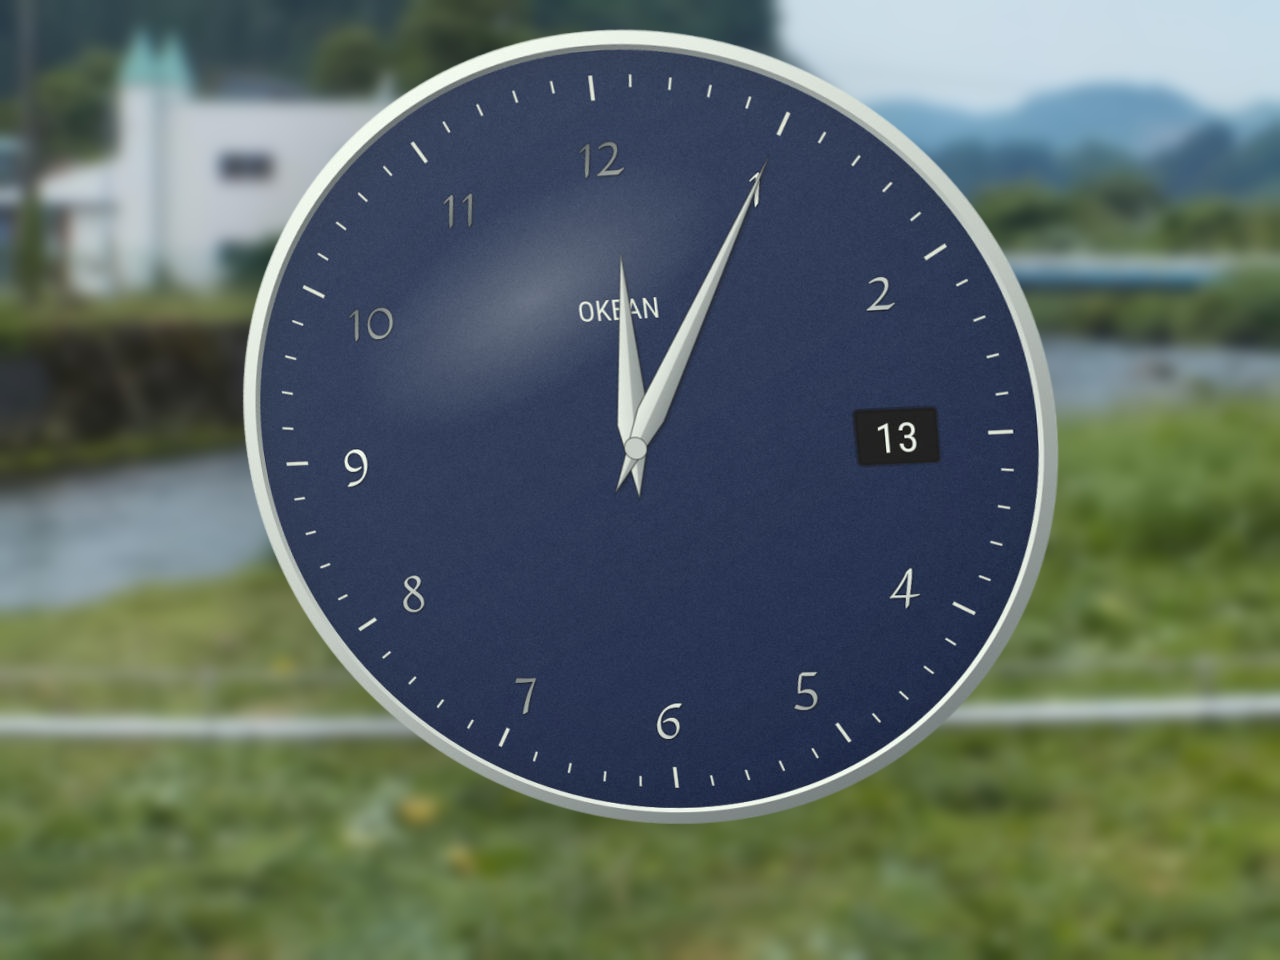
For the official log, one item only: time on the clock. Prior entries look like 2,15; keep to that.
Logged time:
12,05
